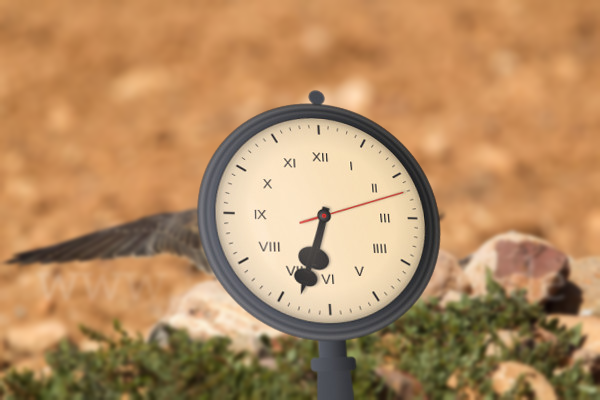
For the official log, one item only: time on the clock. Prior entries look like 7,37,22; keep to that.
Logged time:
6,33,12
